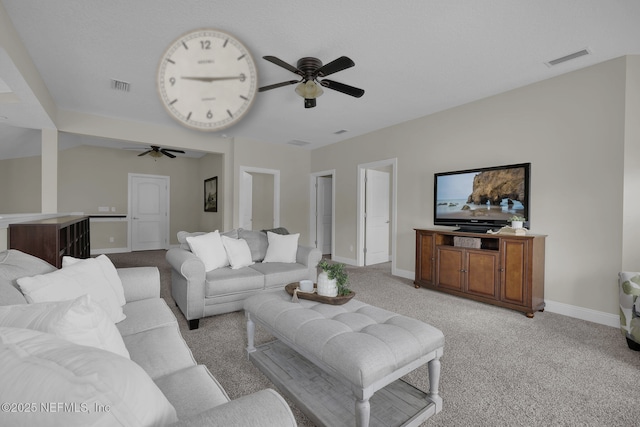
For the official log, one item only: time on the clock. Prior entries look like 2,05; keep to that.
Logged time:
9,15
